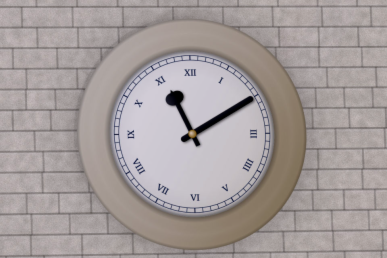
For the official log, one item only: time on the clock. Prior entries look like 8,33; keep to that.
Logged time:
11,10
